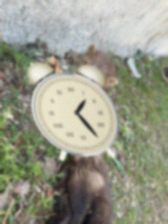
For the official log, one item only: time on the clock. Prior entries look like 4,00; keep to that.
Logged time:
1,25
